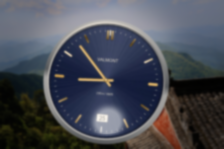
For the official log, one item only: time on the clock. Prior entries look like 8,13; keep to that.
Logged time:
8,53
